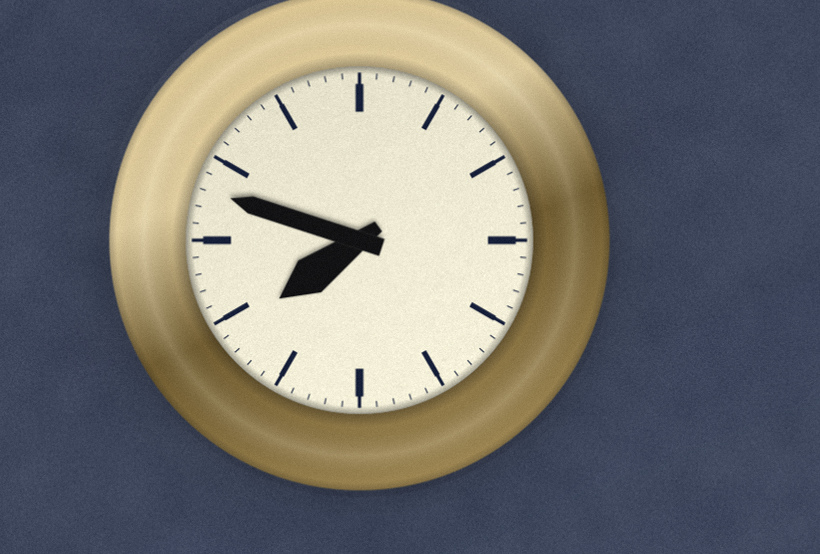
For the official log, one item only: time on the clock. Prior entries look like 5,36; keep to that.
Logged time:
7,48
